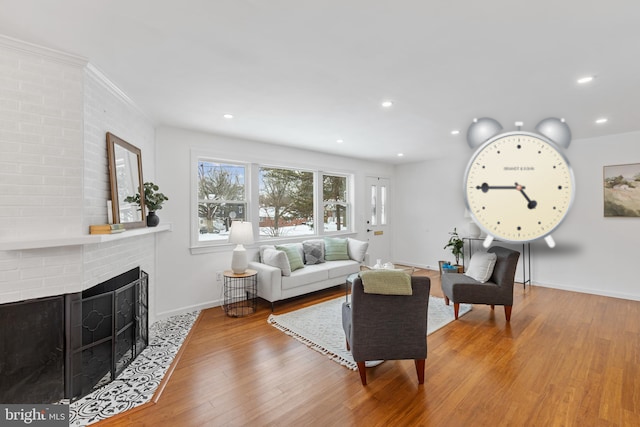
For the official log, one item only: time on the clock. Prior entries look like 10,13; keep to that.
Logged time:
4,45
